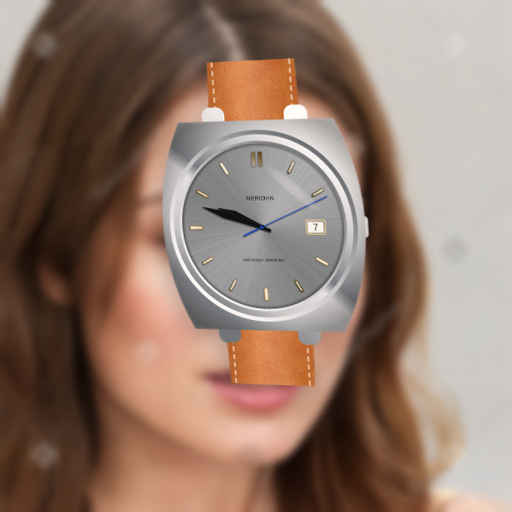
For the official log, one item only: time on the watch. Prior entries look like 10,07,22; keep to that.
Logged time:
9,48,11
